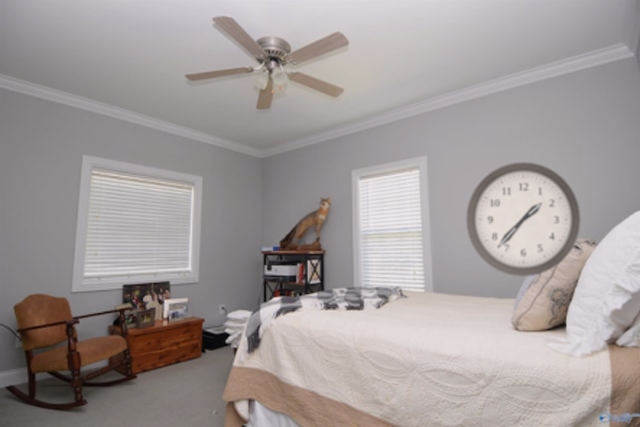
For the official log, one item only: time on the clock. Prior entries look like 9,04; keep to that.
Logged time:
1,37
